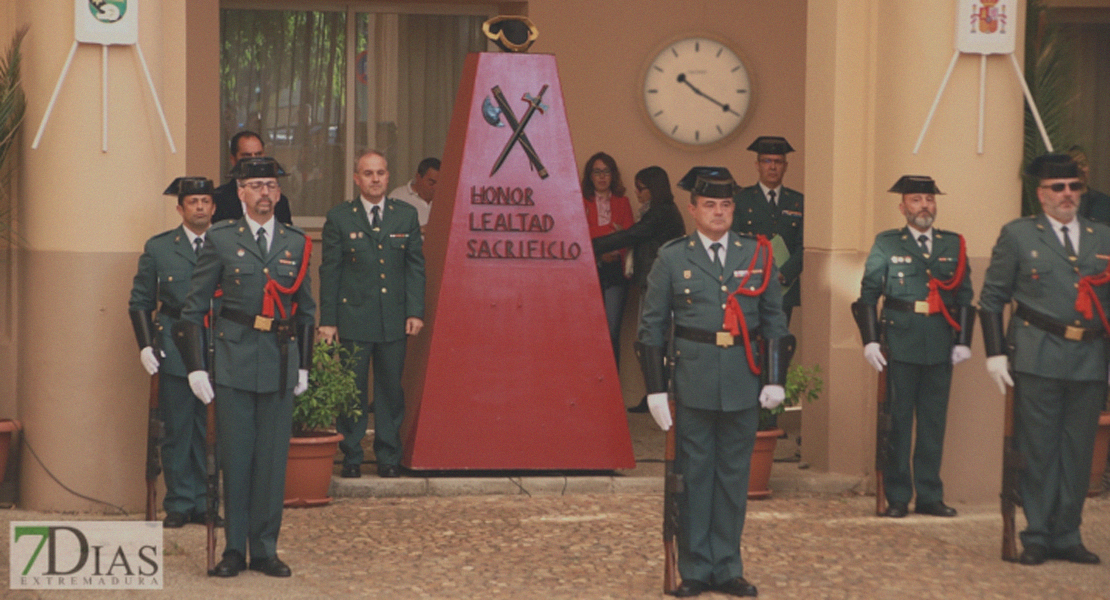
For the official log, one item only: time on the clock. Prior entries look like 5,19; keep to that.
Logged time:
10,20
